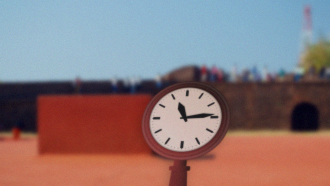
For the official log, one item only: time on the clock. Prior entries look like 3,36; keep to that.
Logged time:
11,14
